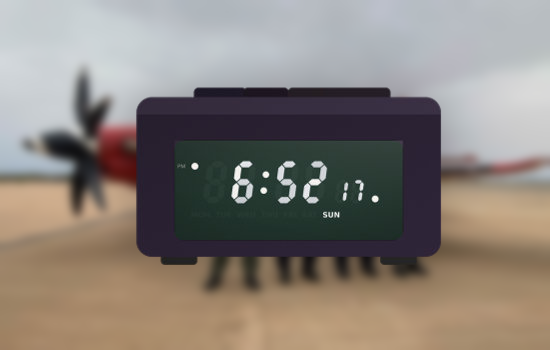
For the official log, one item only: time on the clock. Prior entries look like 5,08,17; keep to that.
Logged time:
6,52,17
